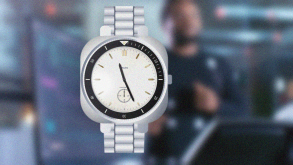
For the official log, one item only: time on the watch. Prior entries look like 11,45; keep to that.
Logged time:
11,26
